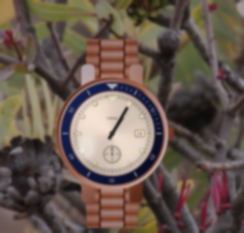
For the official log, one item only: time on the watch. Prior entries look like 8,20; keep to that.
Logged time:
1,05
